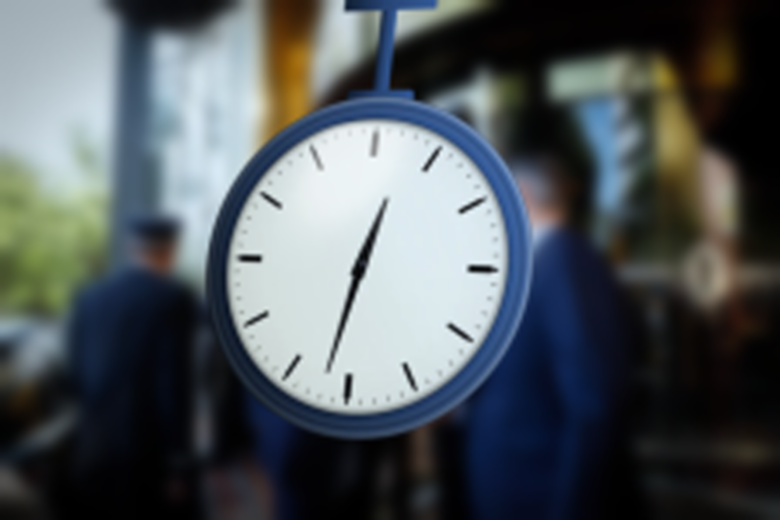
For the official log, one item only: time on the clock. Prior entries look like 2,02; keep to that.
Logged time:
12,32
